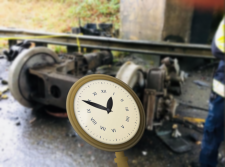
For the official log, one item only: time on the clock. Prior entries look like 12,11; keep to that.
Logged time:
12,49
